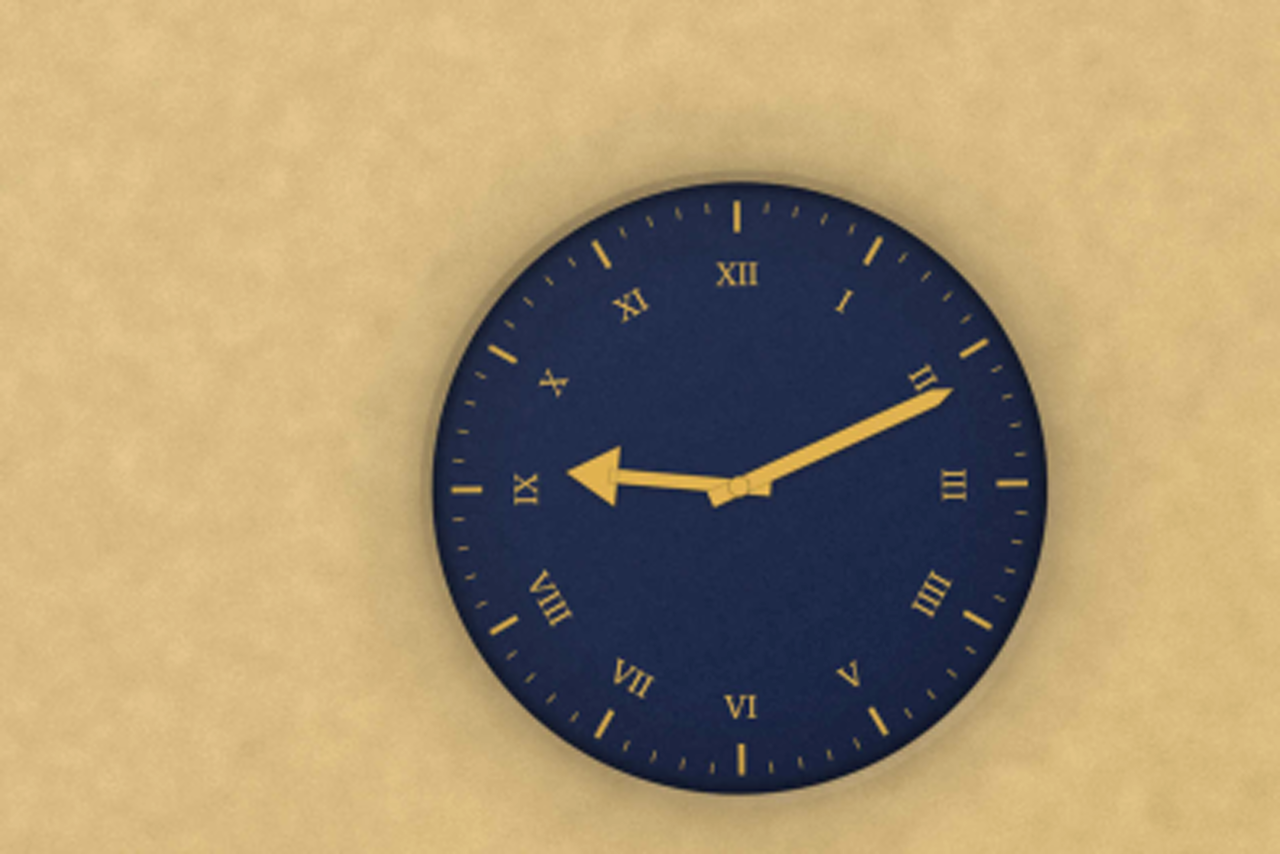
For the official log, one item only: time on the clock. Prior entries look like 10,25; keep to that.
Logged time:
9,11
